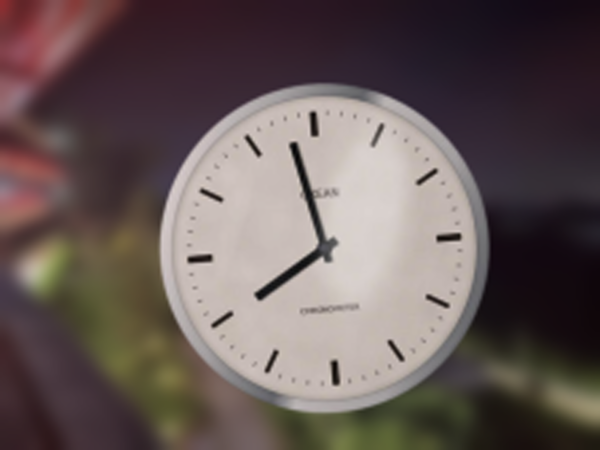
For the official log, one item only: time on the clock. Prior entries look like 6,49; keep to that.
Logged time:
7,58
